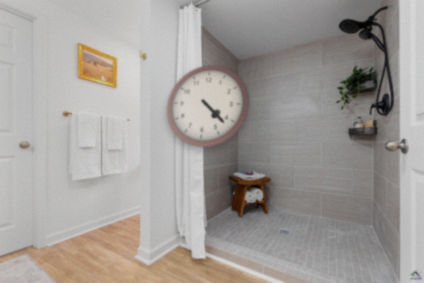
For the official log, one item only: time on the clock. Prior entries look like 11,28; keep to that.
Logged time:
4,22
